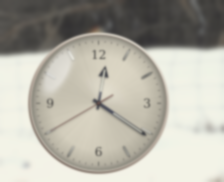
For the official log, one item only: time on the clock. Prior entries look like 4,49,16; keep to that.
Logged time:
12,20,40
